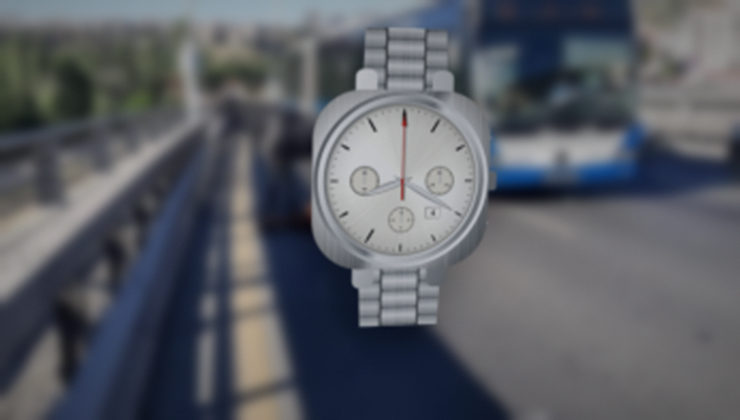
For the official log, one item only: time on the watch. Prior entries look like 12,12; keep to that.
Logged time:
8,20
